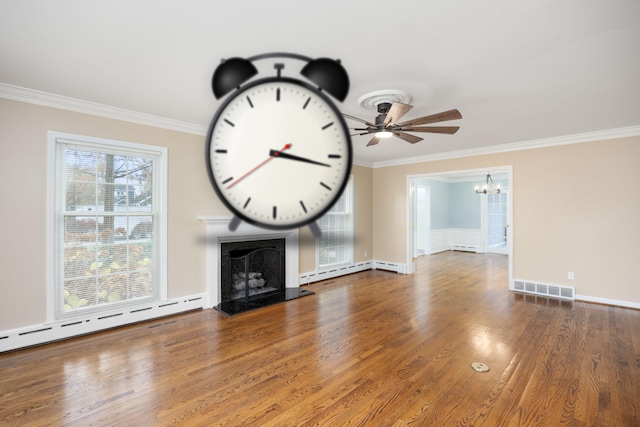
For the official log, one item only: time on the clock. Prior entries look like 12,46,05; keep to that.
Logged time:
3,16,39
